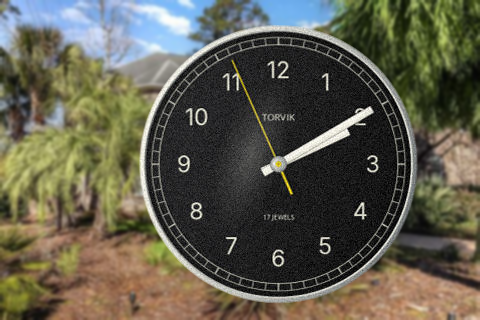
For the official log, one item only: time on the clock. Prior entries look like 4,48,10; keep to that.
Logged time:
2,09,56
